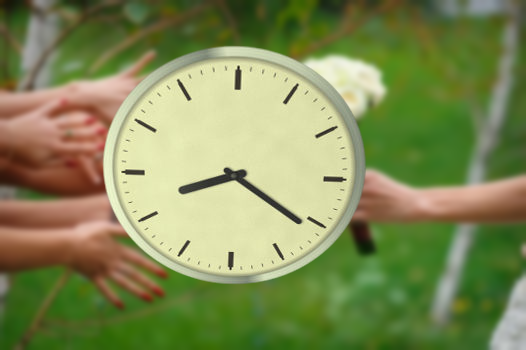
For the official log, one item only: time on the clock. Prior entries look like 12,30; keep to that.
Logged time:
8,21
